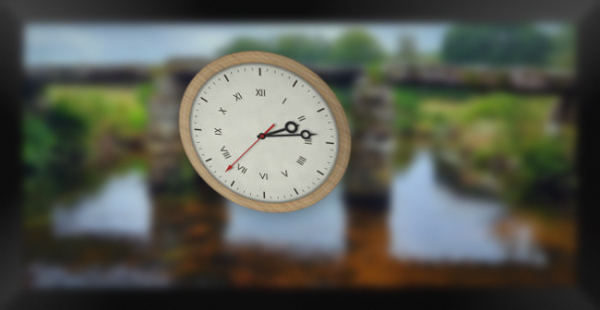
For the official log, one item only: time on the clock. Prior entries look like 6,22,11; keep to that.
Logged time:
2,13,37
